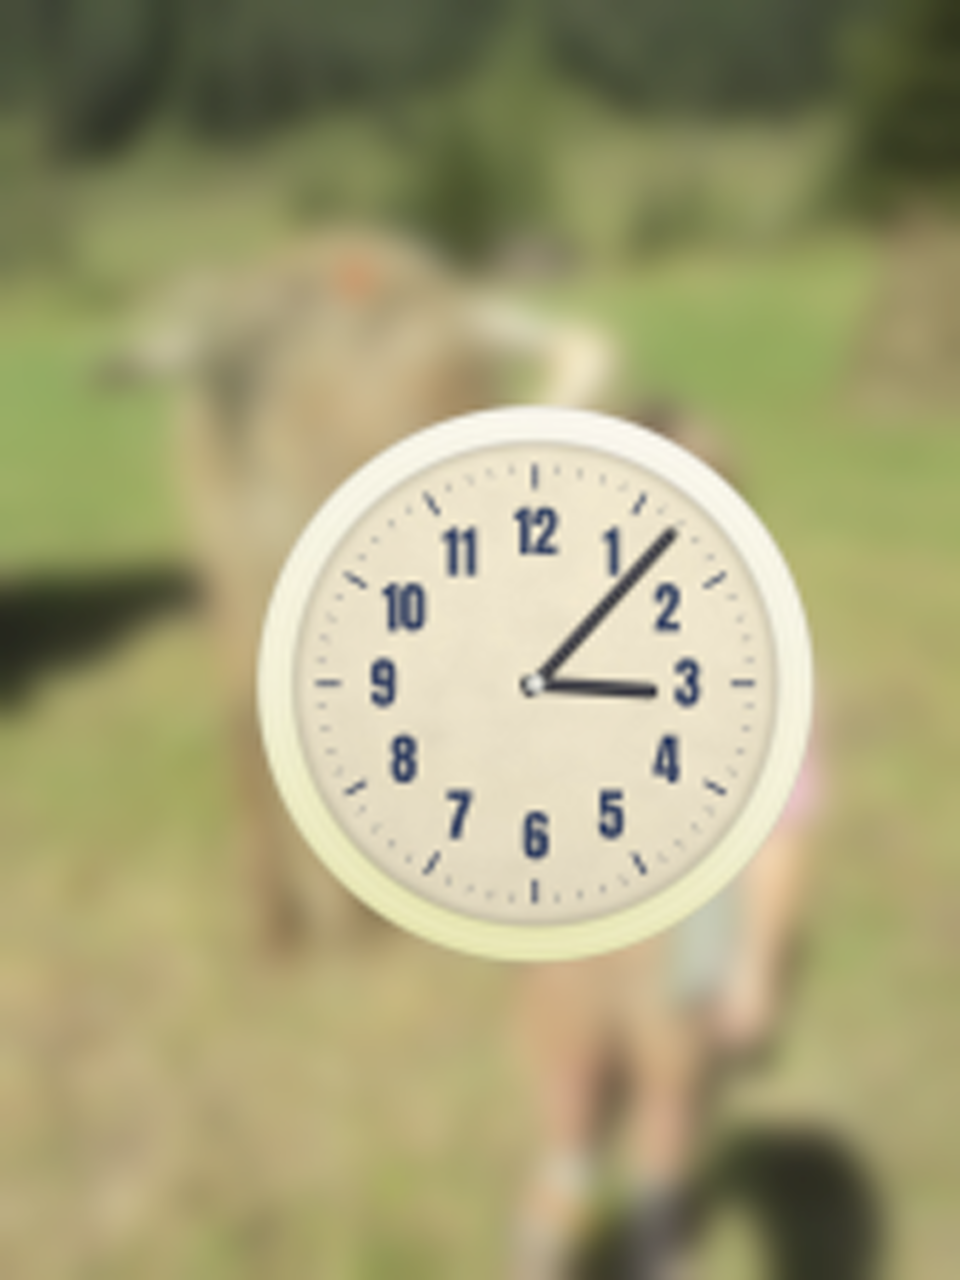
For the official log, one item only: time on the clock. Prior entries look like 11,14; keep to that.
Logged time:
3,07
